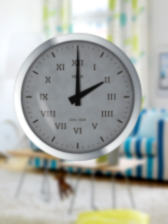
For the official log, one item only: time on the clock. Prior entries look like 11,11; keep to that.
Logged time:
2,00
